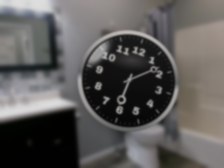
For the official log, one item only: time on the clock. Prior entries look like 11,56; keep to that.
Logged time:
6,08
